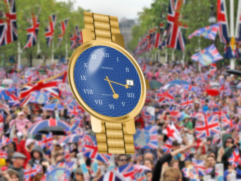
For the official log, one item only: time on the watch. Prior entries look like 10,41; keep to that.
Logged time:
5,17
